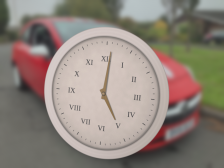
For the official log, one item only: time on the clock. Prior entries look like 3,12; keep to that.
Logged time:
5,01
